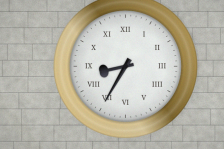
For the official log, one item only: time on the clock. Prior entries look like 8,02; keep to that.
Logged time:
8,35
